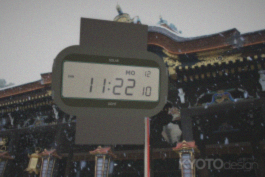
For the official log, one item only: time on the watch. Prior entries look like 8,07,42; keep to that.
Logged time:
11,22,10
